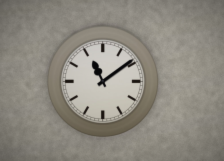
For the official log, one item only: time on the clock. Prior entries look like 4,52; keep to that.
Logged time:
11,09
